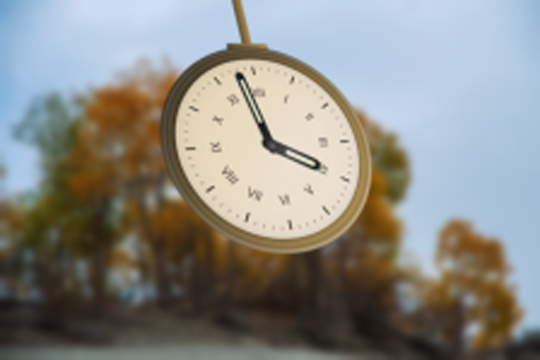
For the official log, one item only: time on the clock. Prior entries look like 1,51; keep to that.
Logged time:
3,58
